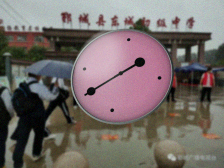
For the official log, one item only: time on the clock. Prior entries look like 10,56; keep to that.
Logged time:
1,38
